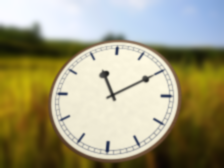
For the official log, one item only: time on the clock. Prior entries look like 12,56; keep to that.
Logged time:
11,10
